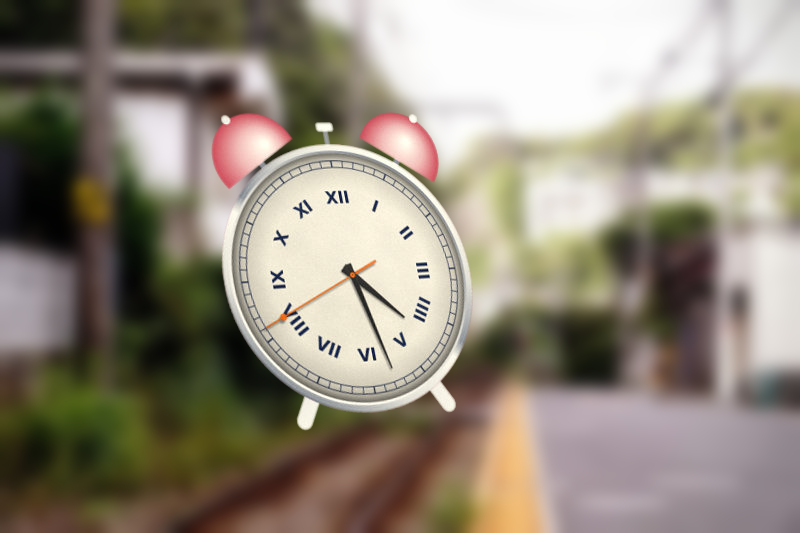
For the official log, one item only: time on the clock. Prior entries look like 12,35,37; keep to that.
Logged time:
4,27,41
